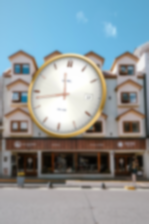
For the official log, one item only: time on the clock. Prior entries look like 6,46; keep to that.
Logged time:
11,43
